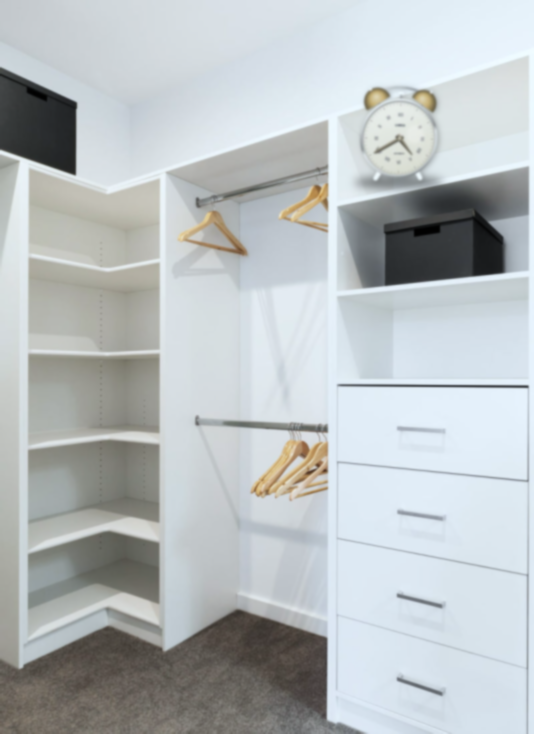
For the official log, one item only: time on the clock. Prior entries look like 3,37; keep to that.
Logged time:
4,40
